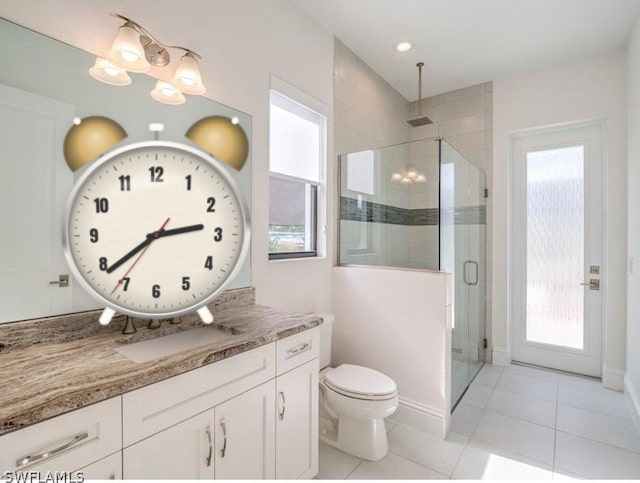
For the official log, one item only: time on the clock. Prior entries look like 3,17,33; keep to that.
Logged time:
2,38,36
